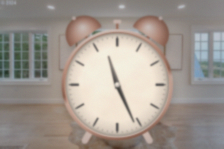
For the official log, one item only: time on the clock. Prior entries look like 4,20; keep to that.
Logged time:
11,26
